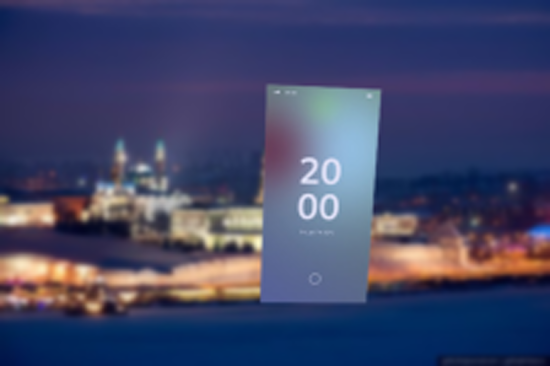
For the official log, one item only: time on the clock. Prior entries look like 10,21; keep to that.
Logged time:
20,00
